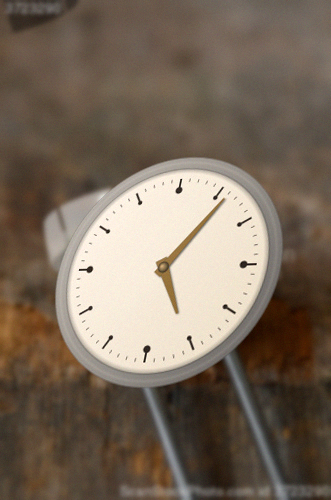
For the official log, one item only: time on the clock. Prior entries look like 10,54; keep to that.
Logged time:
5,06
